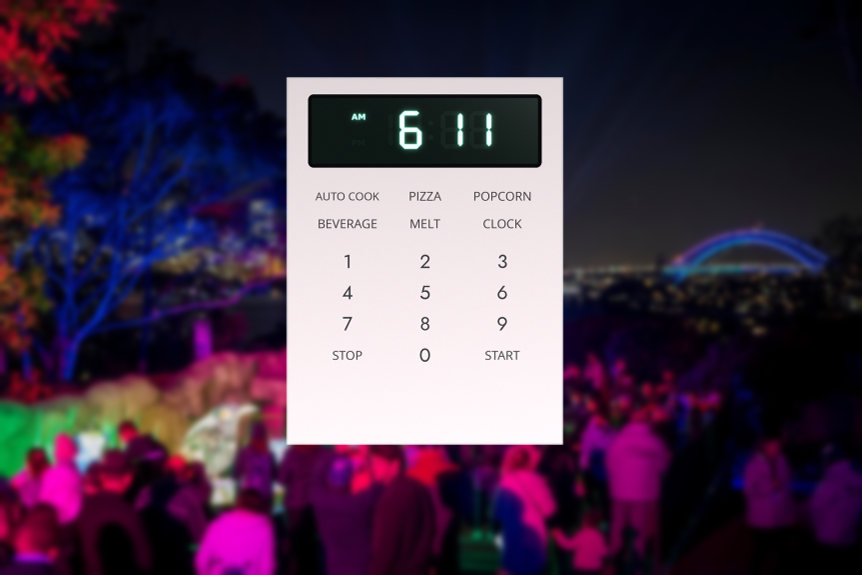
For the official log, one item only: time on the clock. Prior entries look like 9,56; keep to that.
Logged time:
6,11
